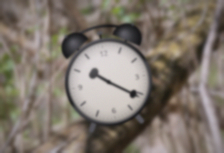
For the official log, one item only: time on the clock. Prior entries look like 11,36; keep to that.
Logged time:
10,21
